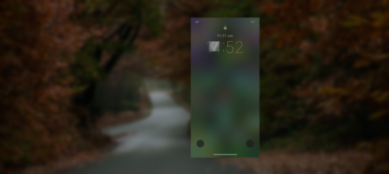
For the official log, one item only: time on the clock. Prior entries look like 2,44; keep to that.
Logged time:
14,52
